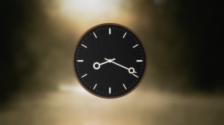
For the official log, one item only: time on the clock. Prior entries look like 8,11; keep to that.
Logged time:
8,19
